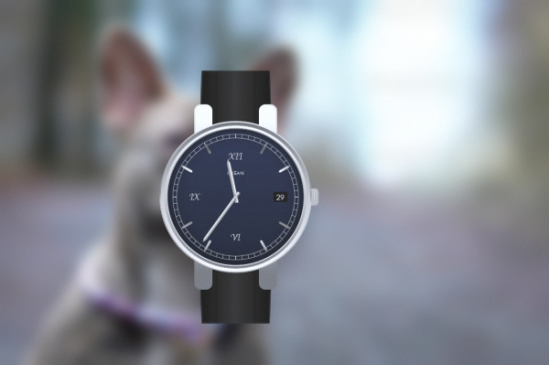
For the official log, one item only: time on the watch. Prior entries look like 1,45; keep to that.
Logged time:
11,36
